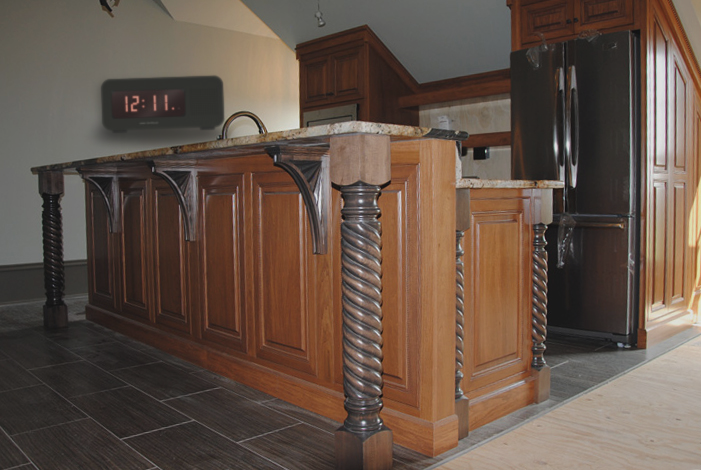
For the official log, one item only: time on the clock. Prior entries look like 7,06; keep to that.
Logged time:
12,11
